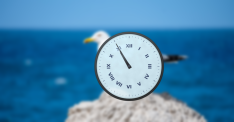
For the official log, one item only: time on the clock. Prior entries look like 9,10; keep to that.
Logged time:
10,55
